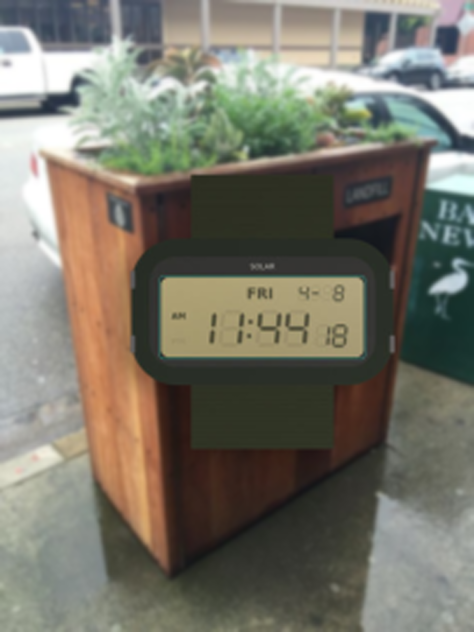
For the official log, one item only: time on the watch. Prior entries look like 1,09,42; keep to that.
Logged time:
11,44,18
